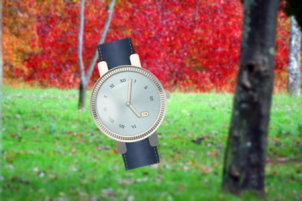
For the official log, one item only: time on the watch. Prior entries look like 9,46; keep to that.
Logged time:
5,03
